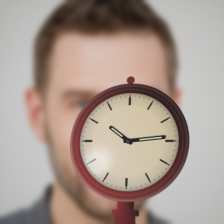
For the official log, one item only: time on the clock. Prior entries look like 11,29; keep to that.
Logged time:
10,14
